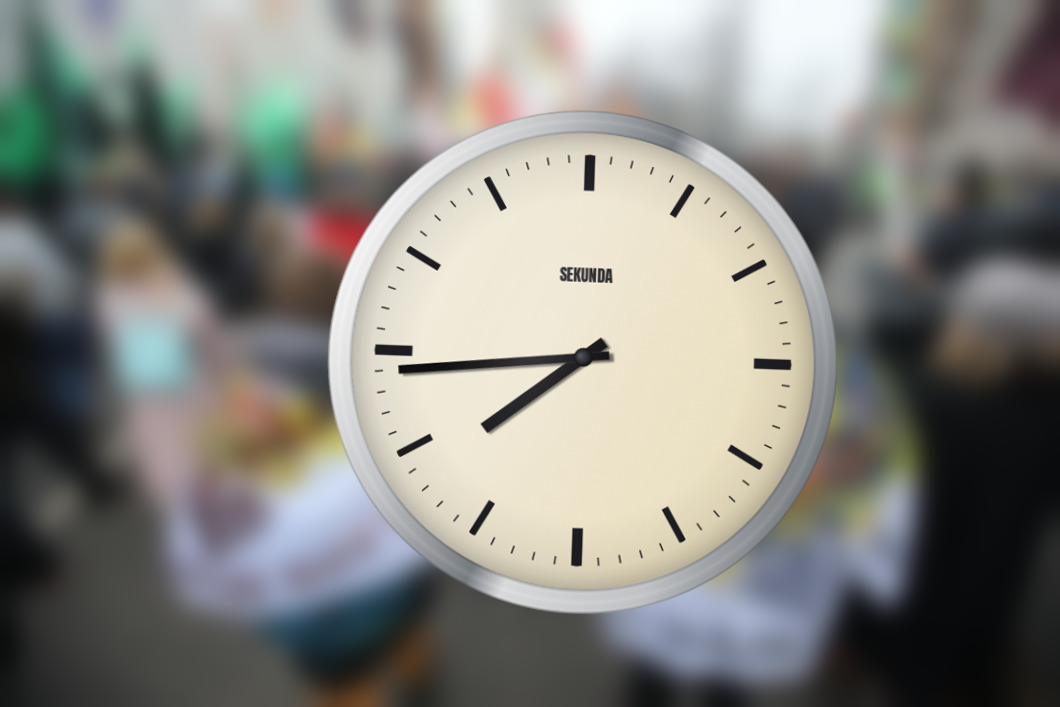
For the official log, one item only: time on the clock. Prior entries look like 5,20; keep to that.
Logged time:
7,44
